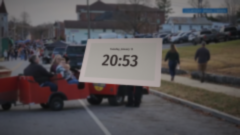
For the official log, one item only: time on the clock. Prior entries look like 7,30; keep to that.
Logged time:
20,53
